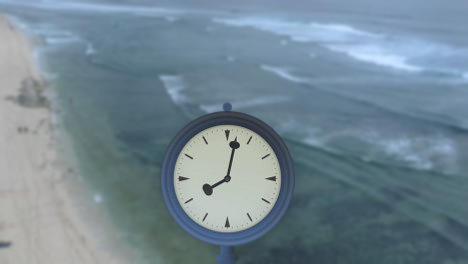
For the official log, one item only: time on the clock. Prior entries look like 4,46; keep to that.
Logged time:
8,02
